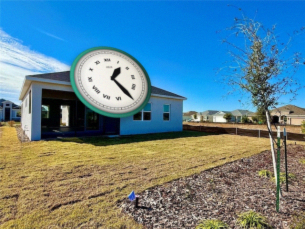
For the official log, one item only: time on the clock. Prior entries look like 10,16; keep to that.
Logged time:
1,25
